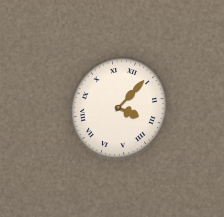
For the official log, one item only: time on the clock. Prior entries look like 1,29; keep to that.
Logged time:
3,04
